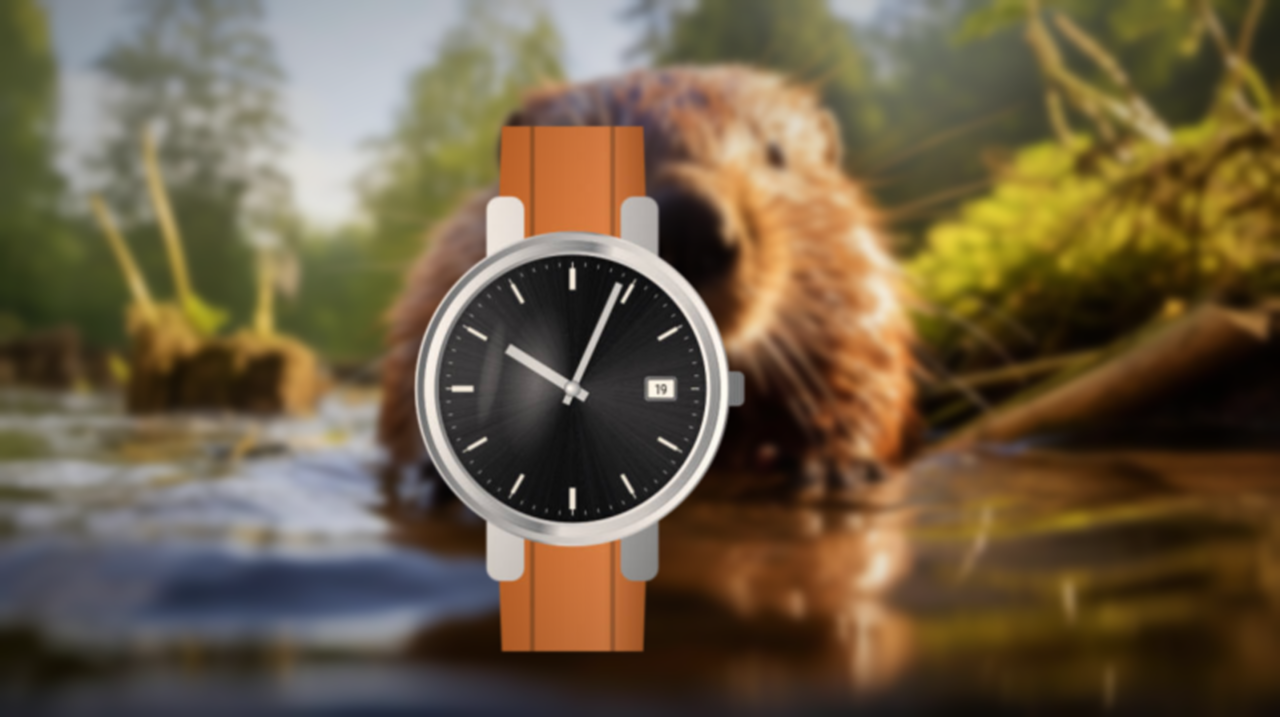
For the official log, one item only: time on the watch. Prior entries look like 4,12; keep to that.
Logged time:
10,04
